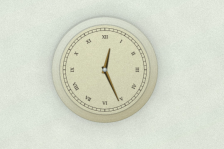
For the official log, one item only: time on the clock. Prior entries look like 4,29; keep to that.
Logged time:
12,26
